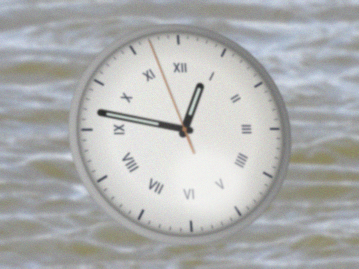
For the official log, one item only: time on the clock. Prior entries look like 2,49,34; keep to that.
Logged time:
12,46,57
